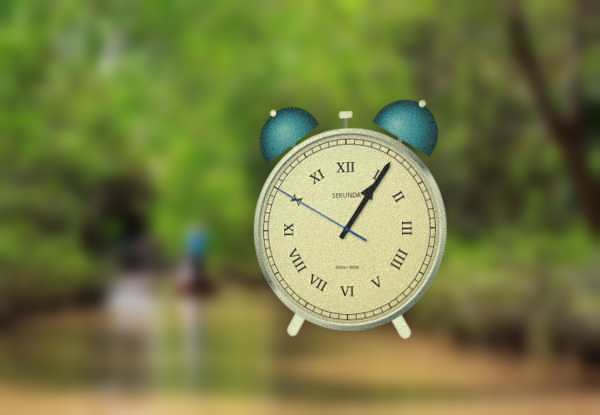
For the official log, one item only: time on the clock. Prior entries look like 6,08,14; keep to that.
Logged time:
1,05,50
